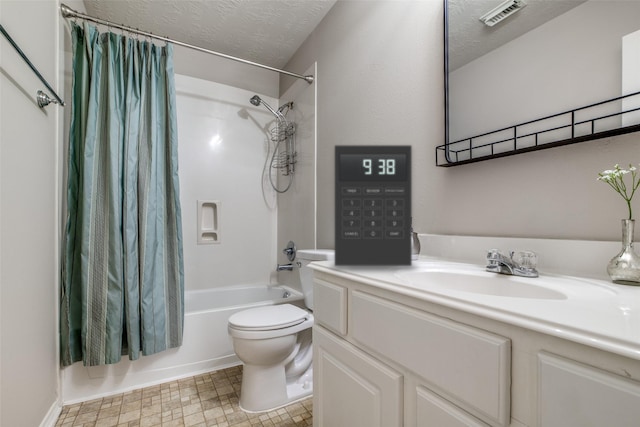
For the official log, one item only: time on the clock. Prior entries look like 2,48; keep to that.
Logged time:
9,38
